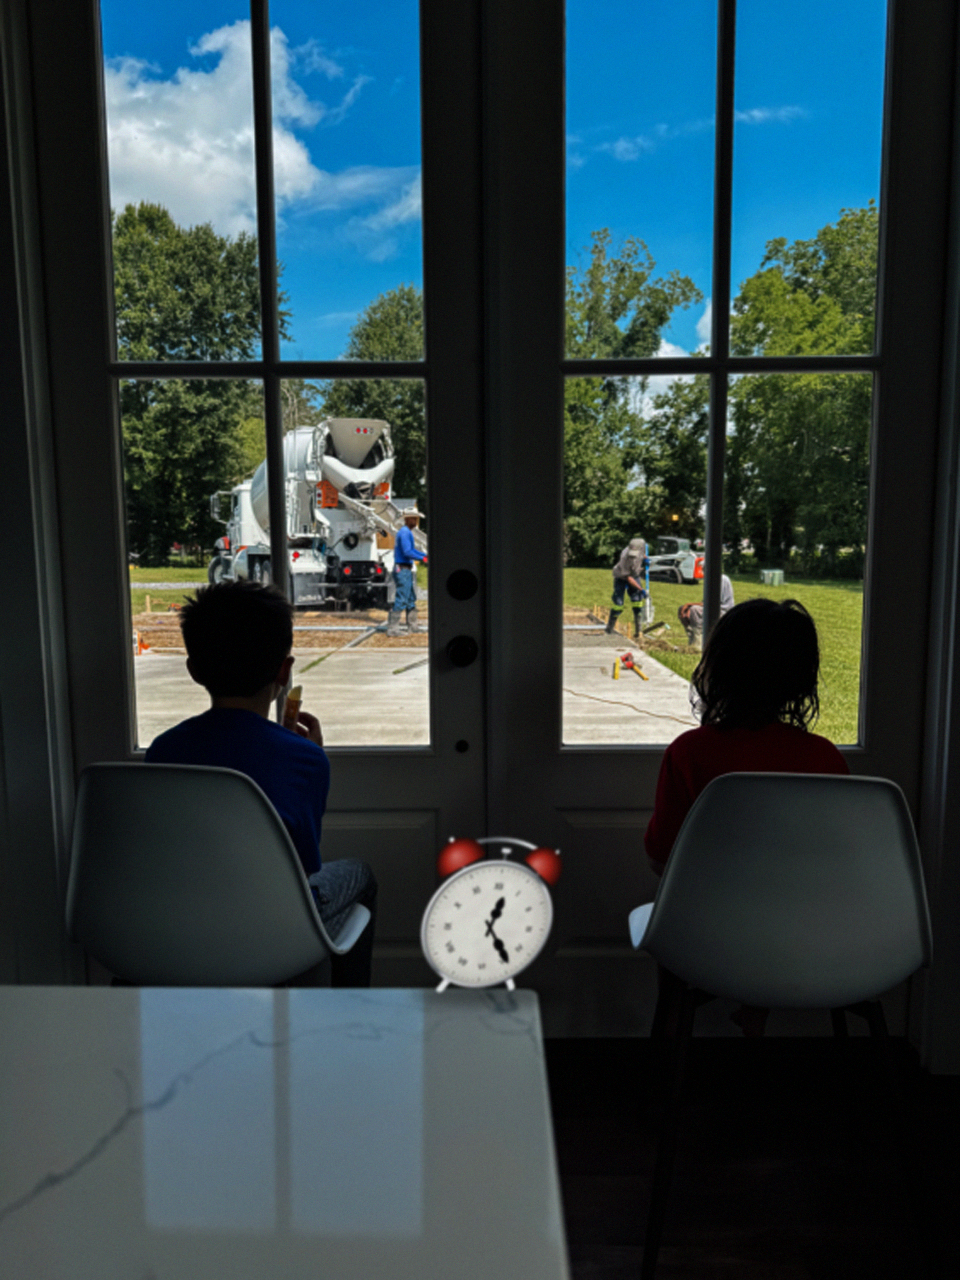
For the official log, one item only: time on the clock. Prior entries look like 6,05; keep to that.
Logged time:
12,24
